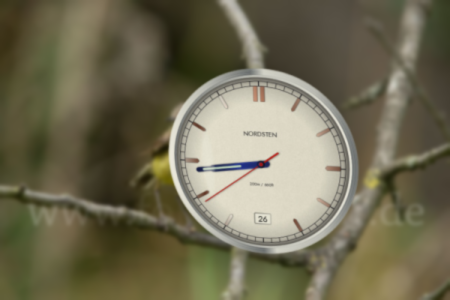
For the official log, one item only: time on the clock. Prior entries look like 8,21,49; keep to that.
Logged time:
8,43,39
